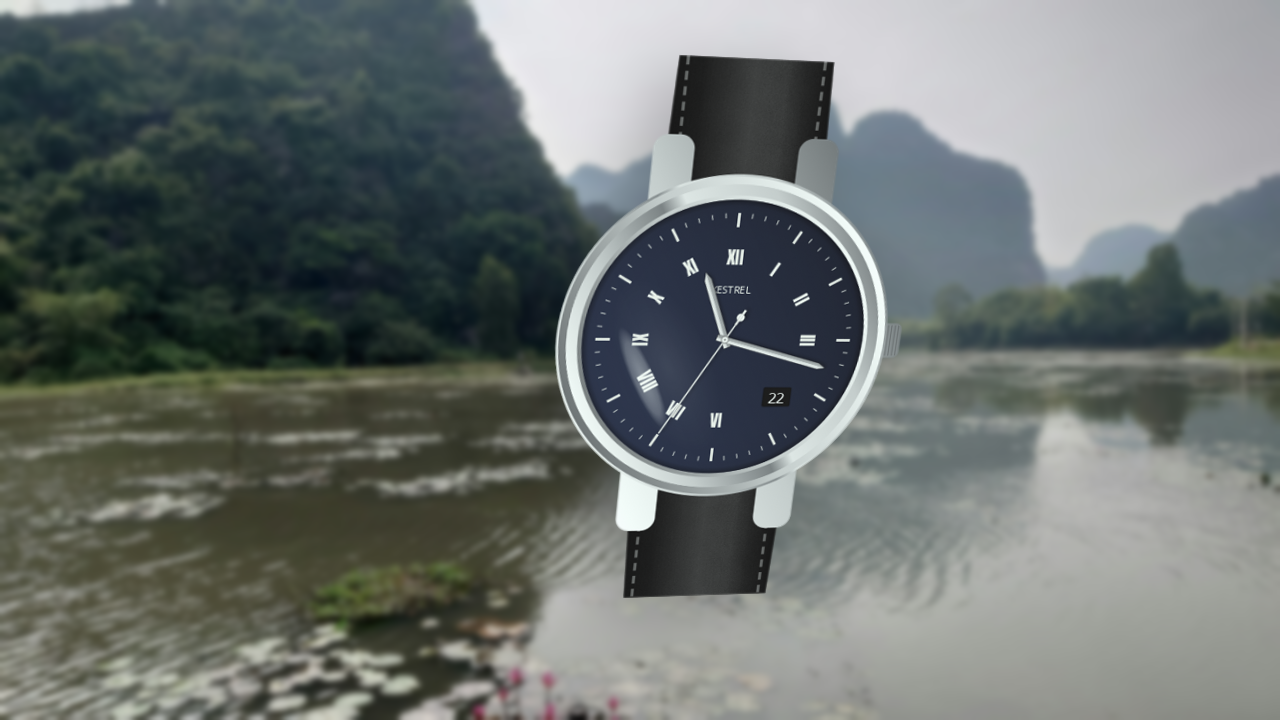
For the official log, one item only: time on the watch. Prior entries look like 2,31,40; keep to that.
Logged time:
11,17,35
